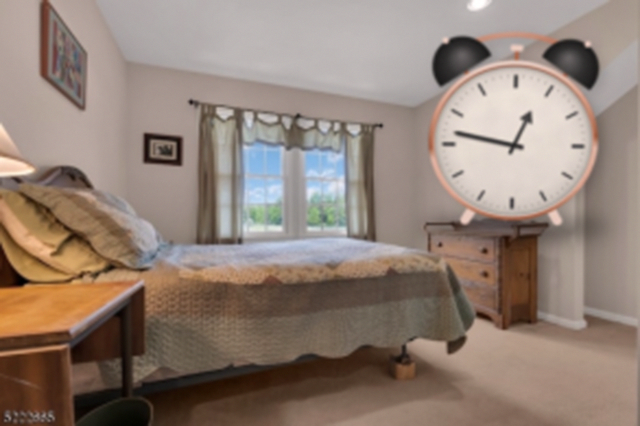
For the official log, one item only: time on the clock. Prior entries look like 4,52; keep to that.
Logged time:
12,47
